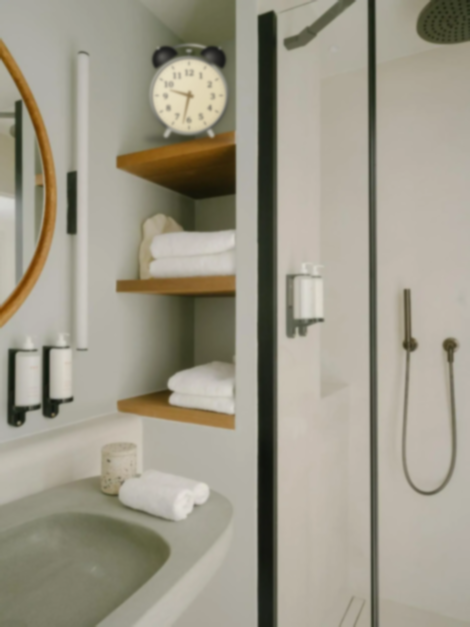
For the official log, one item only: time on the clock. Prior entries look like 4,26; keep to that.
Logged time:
9,32
